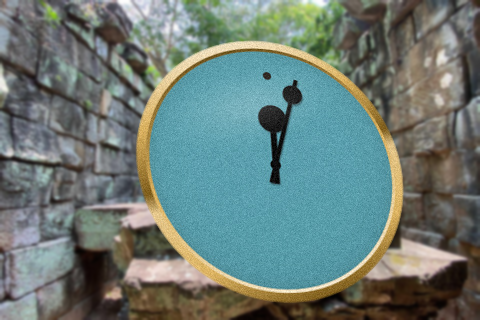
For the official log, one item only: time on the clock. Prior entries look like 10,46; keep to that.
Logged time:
12,03
